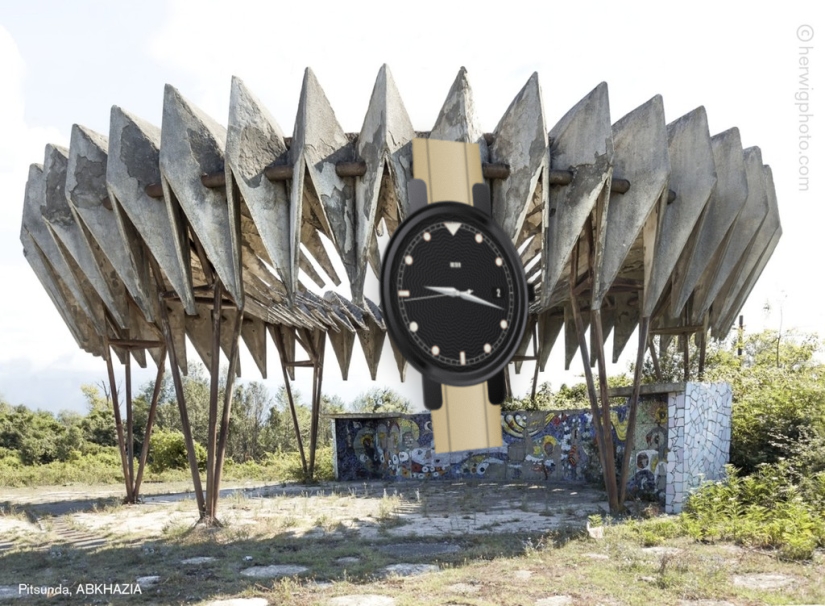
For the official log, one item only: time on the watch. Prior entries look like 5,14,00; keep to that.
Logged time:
9,17,44
